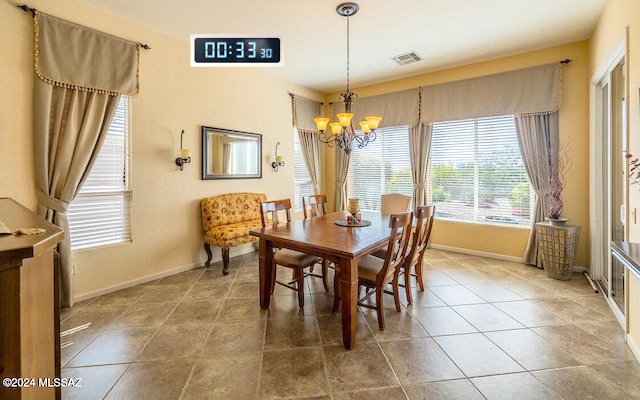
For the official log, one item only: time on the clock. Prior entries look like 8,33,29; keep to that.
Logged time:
0,33,30
